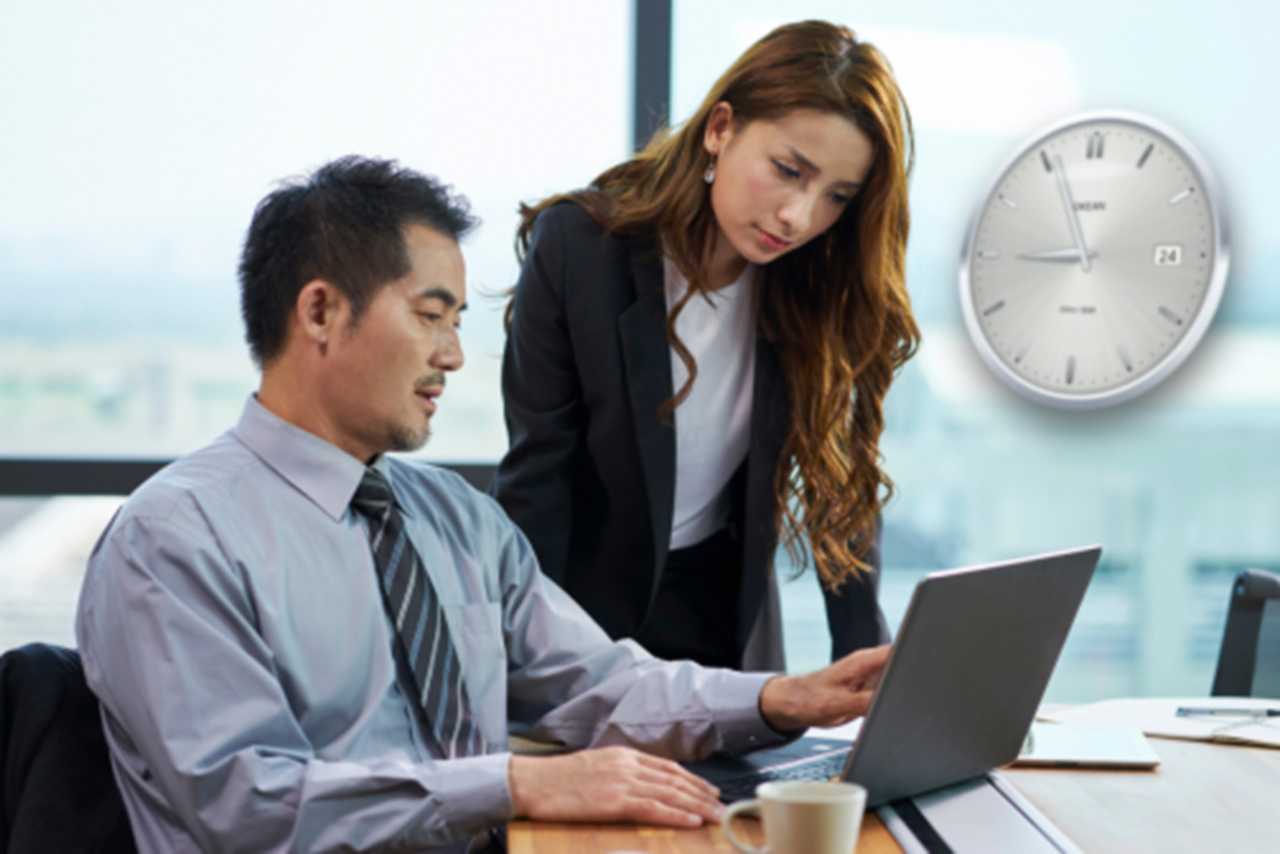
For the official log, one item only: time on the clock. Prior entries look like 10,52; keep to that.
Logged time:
8,56
